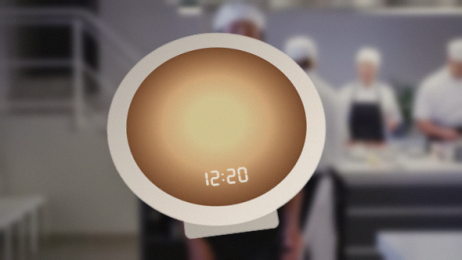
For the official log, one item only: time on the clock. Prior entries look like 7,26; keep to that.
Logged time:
12,20
